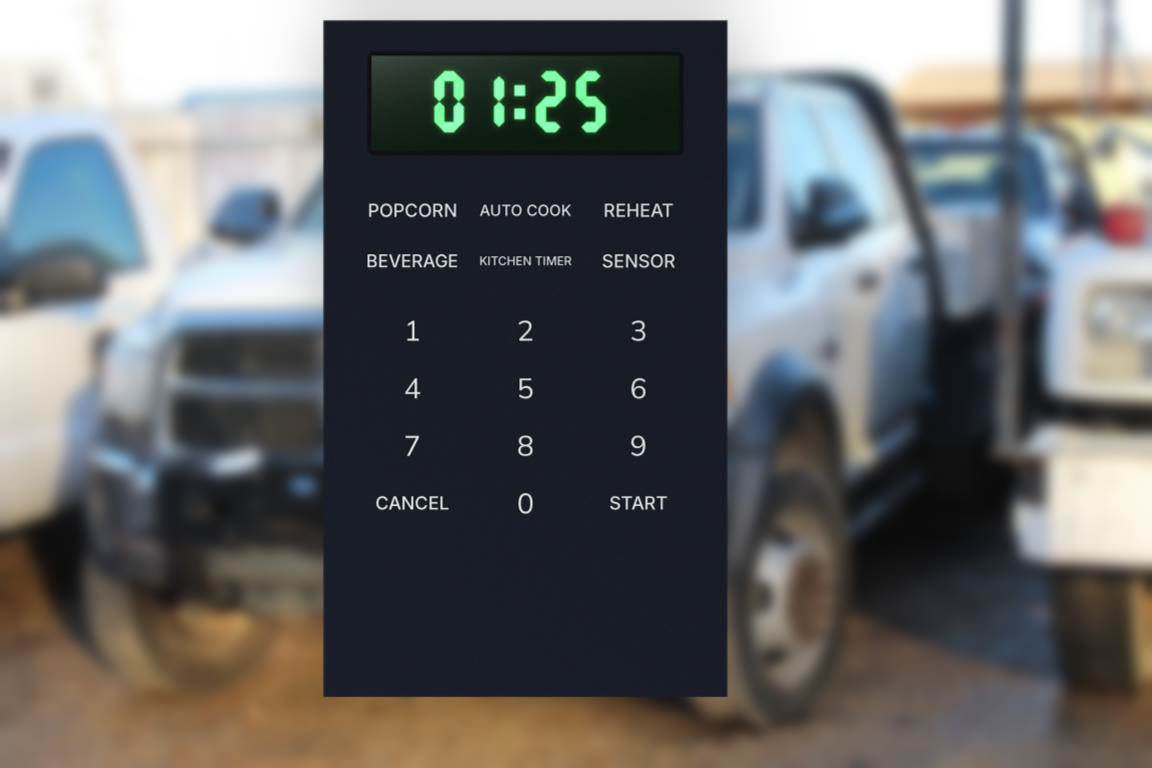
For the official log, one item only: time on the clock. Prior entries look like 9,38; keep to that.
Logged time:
1,25
